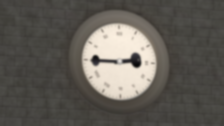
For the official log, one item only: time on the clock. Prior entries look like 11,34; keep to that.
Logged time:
2,45
